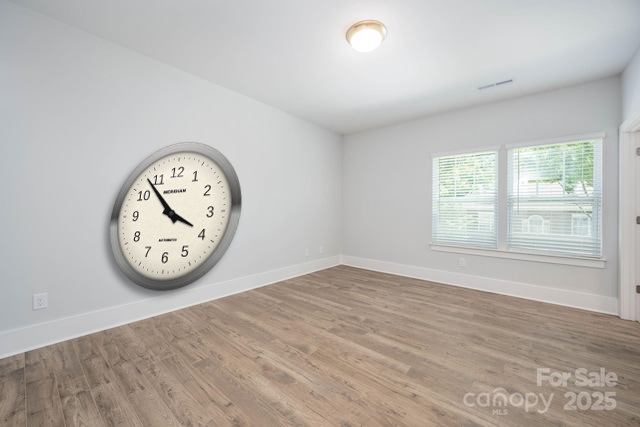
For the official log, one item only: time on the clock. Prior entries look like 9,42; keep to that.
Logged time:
3,53
